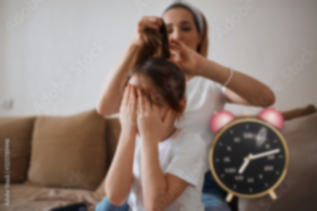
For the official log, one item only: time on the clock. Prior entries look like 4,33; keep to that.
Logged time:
7,13
